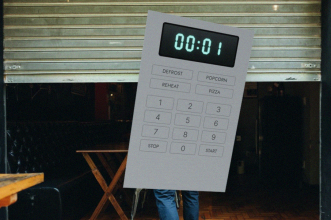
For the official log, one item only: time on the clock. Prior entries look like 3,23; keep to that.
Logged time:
0,01
